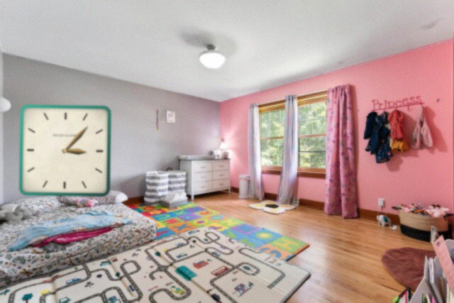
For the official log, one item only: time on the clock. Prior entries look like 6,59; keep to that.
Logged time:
3,07
